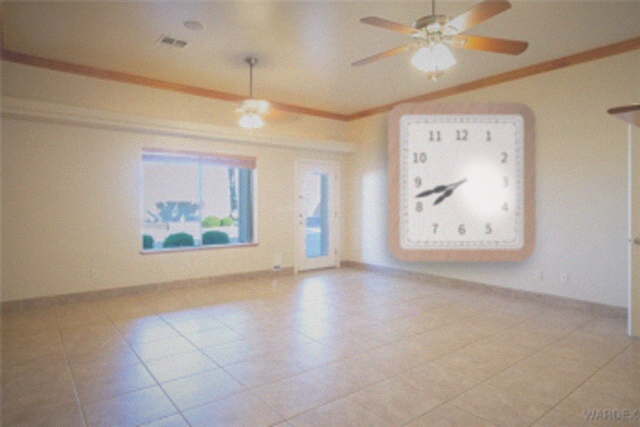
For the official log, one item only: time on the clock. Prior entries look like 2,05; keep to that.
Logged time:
7,42
